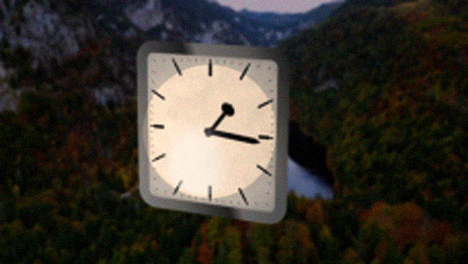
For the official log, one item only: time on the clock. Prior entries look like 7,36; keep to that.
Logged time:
1,16
